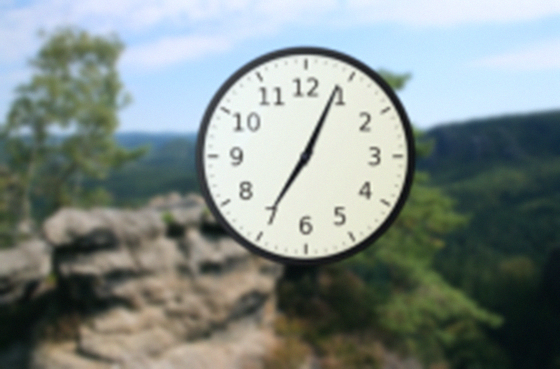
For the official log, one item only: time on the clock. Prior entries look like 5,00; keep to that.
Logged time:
7,04
